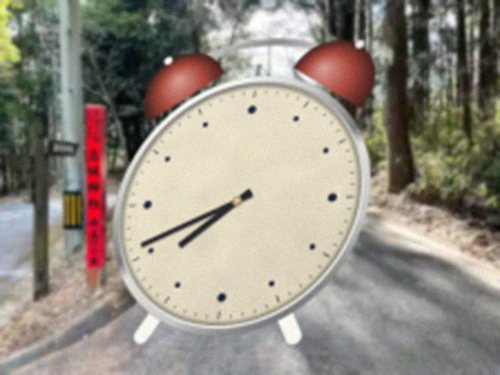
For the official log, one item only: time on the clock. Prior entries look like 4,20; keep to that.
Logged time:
7,41
